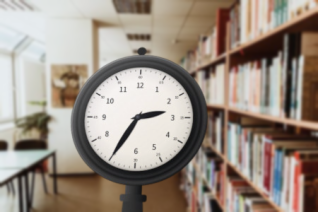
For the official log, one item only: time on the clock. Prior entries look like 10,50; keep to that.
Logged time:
2,35
